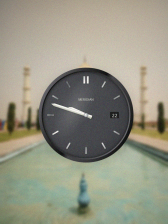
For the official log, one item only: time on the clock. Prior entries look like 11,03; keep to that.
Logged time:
9,48
